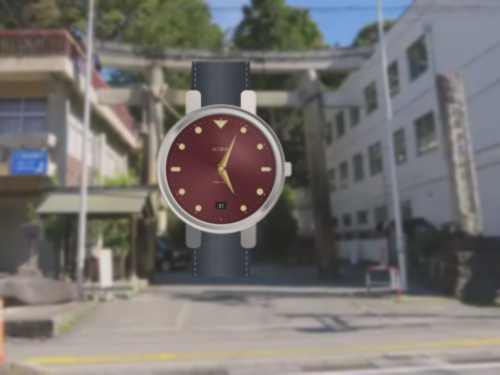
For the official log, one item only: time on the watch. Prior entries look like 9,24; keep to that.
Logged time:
5,04
